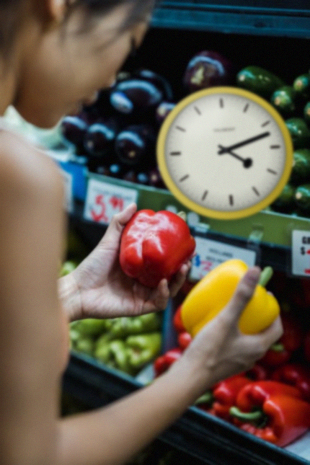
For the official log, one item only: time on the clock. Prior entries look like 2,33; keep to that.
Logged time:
4,12
